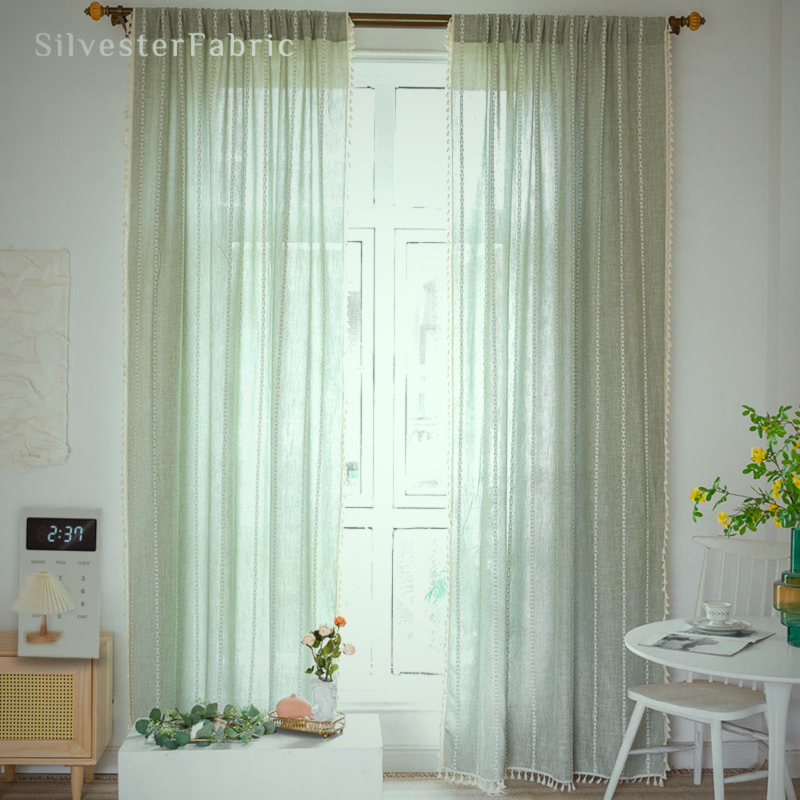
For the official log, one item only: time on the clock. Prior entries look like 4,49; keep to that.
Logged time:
2,37
